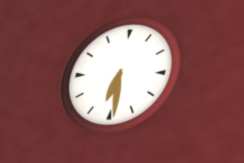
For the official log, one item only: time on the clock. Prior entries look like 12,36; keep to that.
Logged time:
6,29
